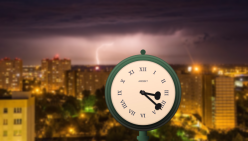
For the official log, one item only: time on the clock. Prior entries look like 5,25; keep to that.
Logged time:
3,22
